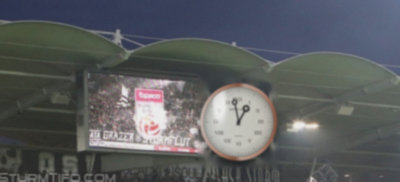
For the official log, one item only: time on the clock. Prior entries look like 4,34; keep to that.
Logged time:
12,58
